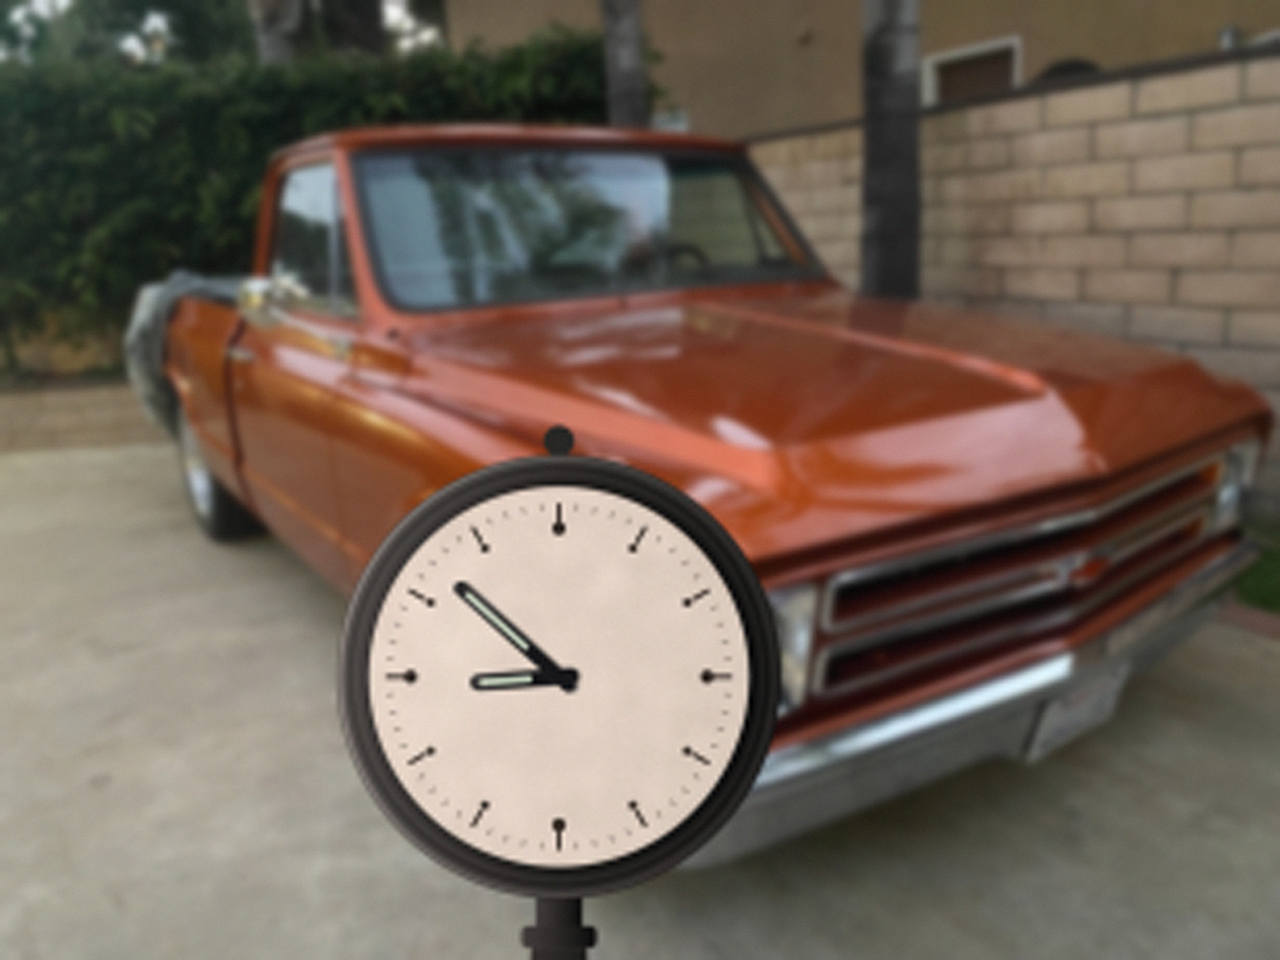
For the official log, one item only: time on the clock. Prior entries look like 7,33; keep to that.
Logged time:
8,52
